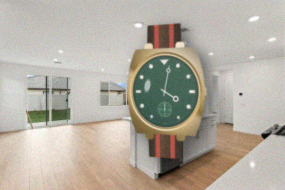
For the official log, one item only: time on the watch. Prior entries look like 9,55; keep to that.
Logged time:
4,02
